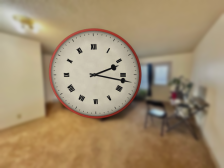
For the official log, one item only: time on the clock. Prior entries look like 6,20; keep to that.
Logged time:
2,17
